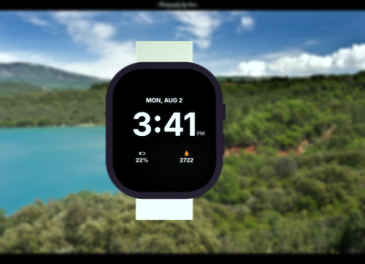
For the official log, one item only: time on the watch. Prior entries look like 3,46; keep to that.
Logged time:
3,41
